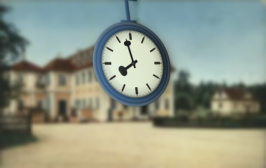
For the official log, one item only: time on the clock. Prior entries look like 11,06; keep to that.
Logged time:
7,58
